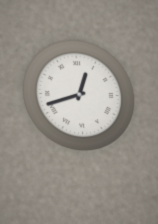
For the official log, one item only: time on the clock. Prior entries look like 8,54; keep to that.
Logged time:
12,42
